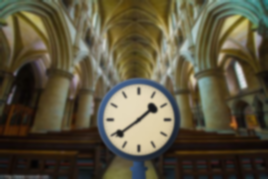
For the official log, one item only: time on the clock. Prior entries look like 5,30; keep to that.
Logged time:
1,39
